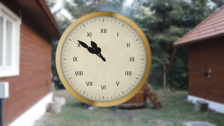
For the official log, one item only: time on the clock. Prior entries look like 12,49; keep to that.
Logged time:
10,51
